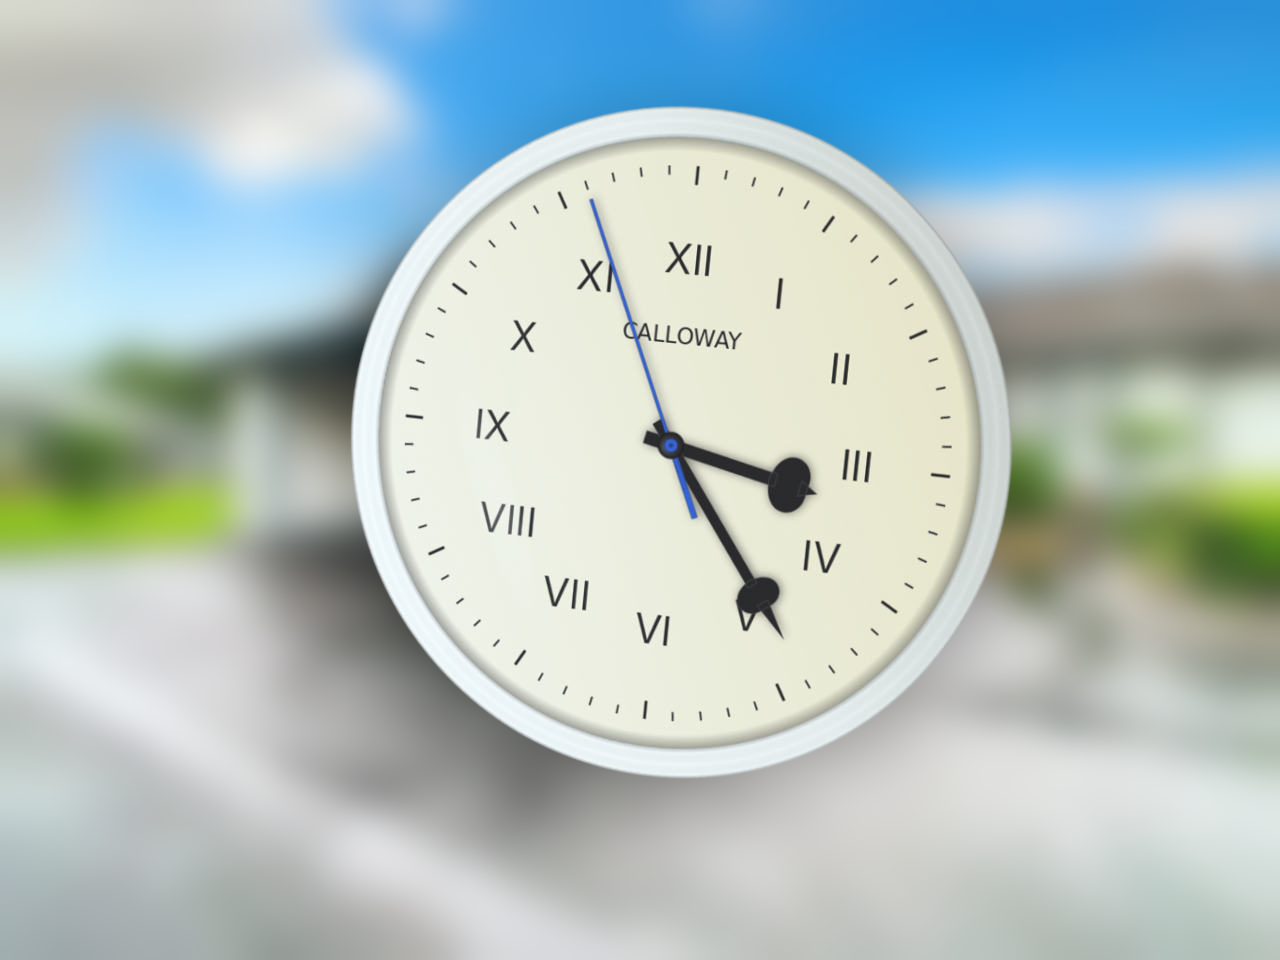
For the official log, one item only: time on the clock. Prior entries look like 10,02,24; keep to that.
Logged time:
3,23,56
